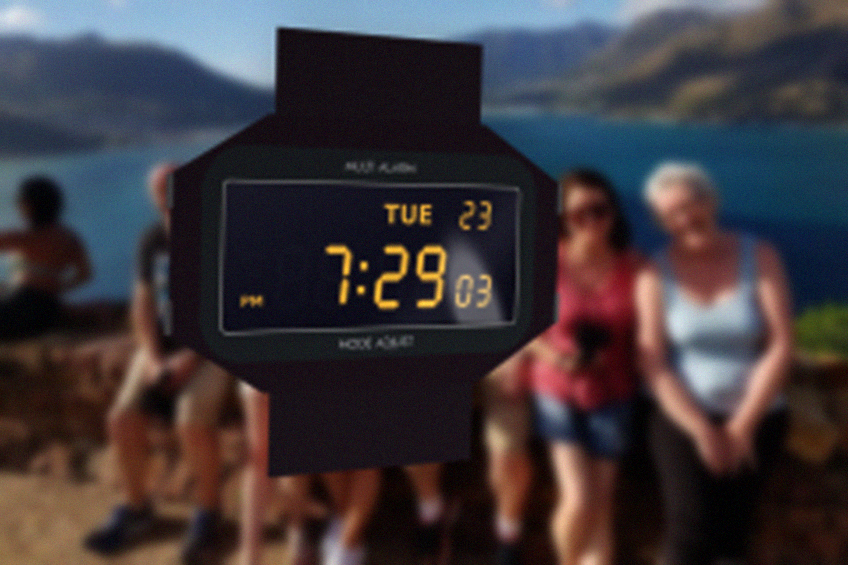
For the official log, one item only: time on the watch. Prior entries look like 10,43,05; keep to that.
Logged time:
7,29,03
